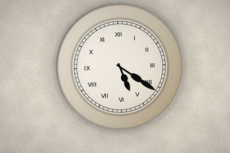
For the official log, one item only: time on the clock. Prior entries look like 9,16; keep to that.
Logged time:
5,21
